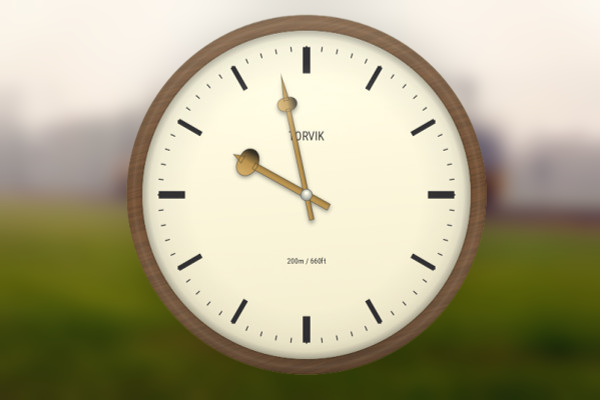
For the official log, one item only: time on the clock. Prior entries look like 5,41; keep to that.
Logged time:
9,58
